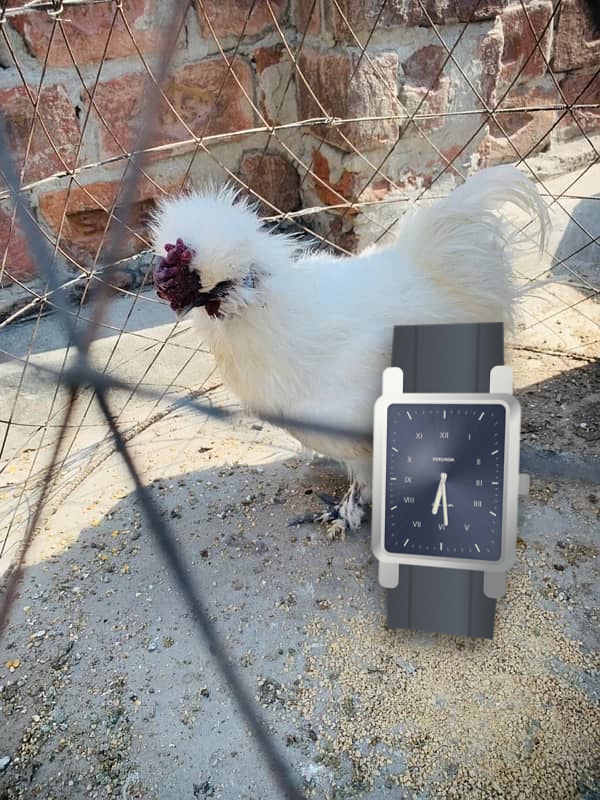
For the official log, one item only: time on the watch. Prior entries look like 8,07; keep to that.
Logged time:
6,29
